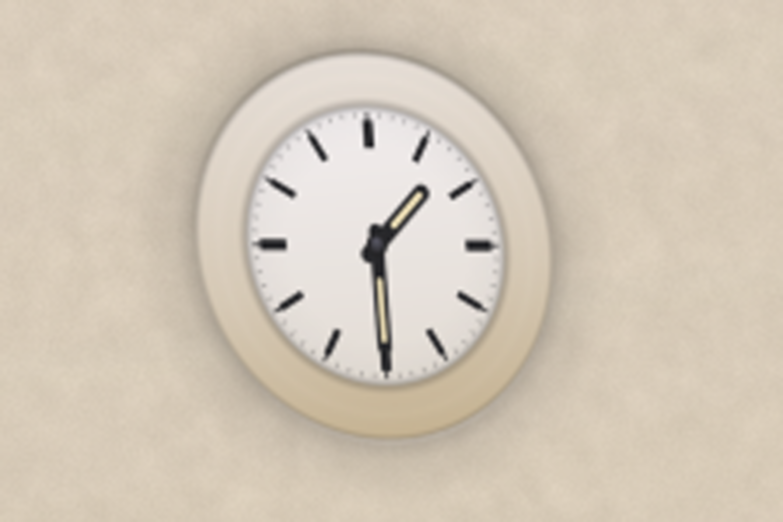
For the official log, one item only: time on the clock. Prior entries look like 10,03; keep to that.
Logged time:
1,30
